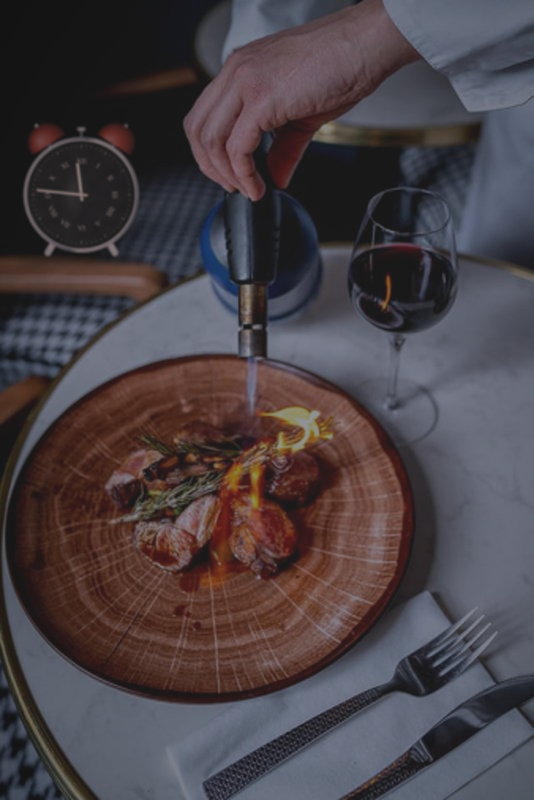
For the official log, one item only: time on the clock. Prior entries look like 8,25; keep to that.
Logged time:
11,46
